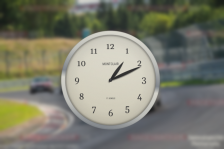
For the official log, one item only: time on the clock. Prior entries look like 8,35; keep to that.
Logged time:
1,11
